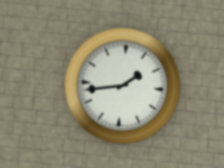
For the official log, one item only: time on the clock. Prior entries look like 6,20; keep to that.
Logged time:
1,43
